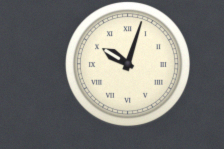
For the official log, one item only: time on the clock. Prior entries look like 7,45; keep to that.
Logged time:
10,03
